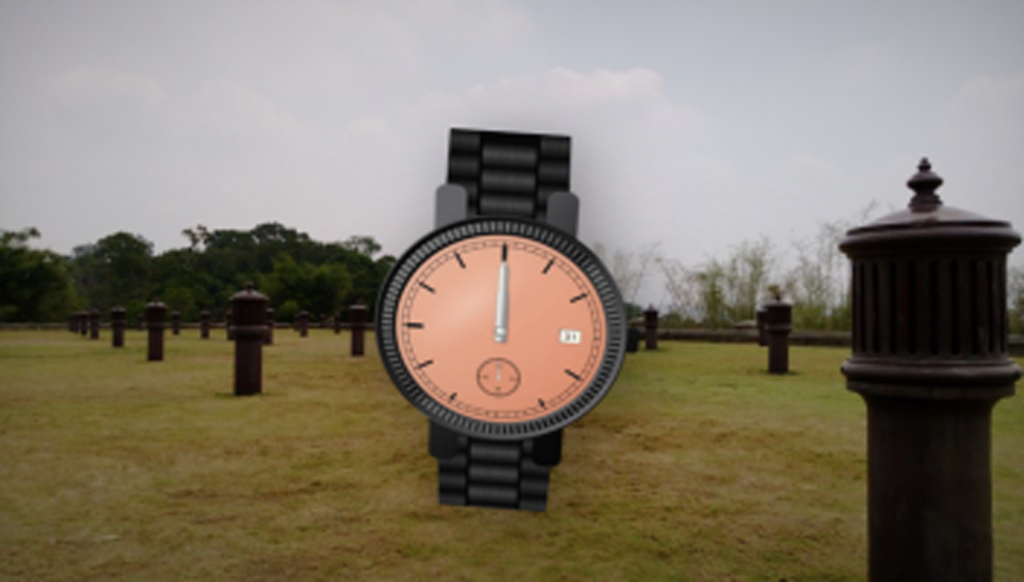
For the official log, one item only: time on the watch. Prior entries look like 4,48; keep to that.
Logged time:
12,00
